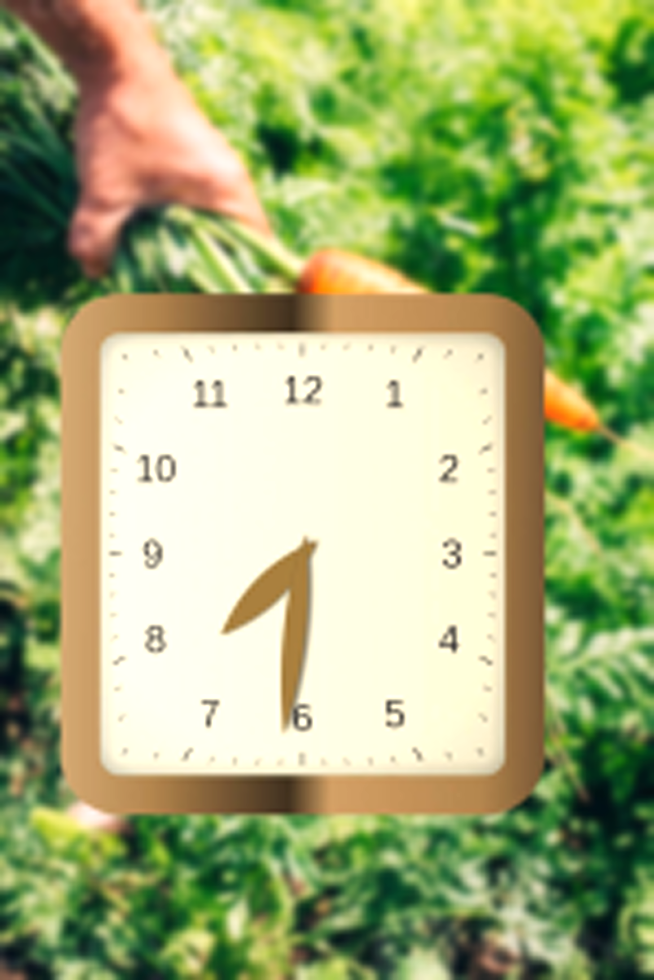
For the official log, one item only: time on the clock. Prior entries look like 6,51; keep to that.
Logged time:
7,31
